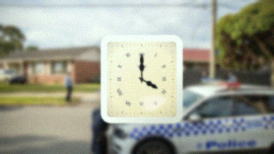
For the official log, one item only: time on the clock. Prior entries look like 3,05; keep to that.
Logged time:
4,00
